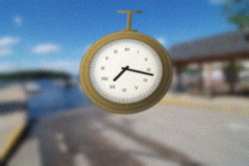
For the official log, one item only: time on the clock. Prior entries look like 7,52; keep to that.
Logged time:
7,17
